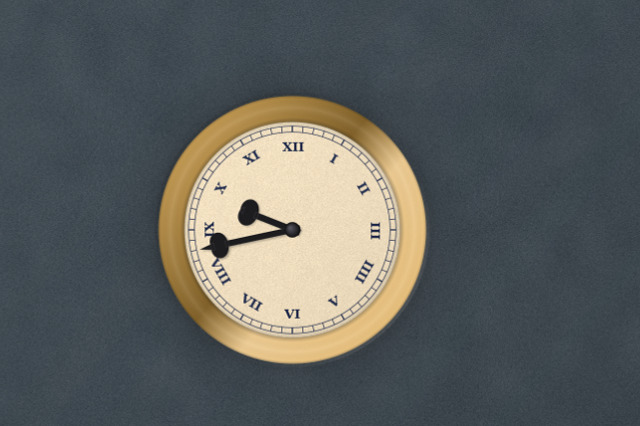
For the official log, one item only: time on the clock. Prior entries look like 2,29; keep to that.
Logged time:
9,43
